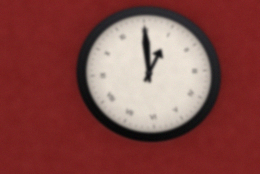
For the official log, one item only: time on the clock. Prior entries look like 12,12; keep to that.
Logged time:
1,00
